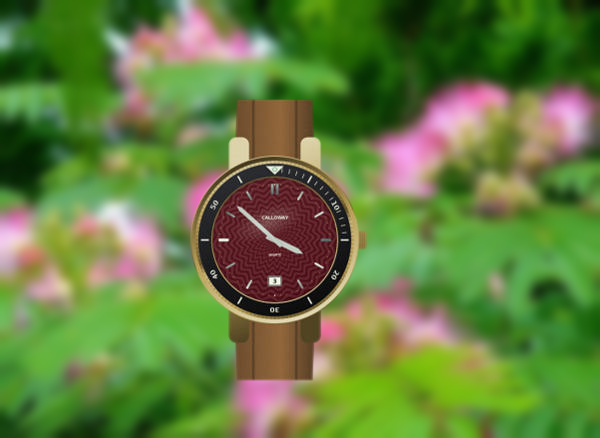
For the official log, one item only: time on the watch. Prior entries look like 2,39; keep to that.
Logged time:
3,52
